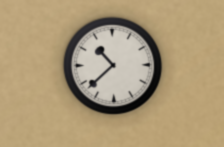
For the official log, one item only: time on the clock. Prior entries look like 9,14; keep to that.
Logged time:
10,38
